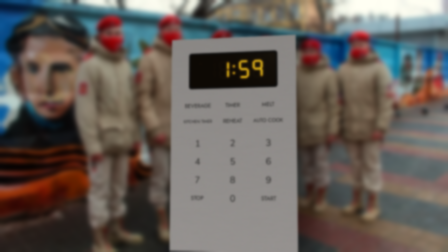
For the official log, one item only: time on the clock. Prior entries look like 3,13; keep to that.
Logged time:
1,59
